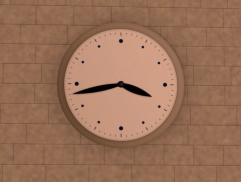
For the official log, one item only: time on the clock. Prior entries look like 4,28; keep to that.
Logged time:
3,43
